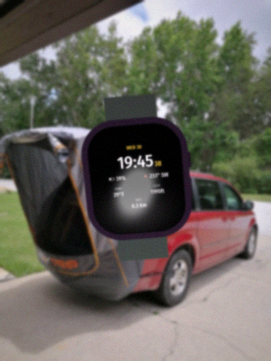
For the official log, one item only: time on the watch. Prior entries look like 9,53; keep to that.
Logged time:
19,45
